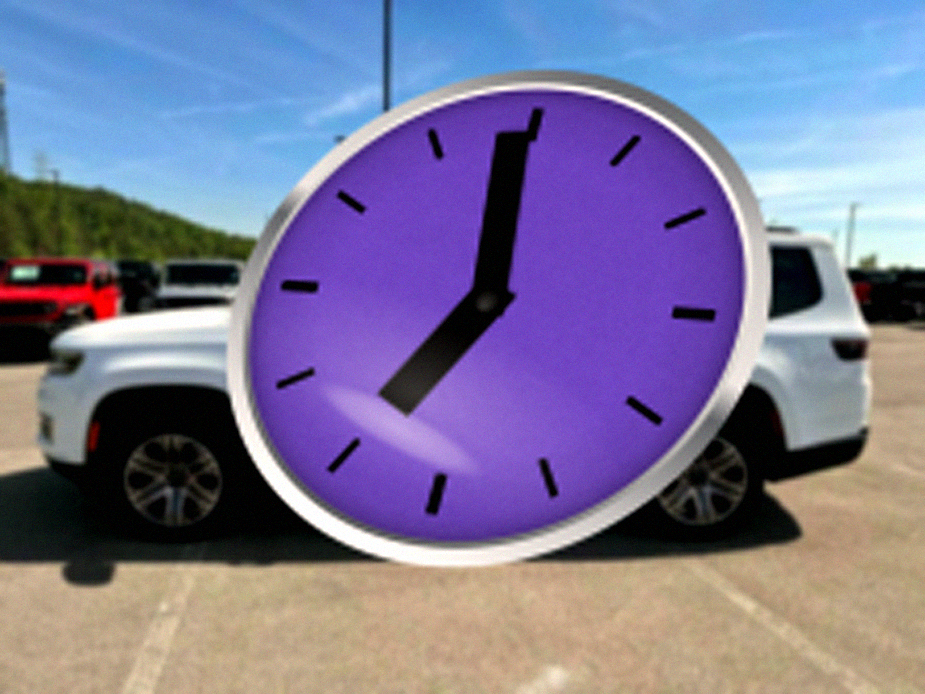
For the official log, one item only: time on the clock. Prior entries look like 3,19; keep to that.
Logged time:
6,59
